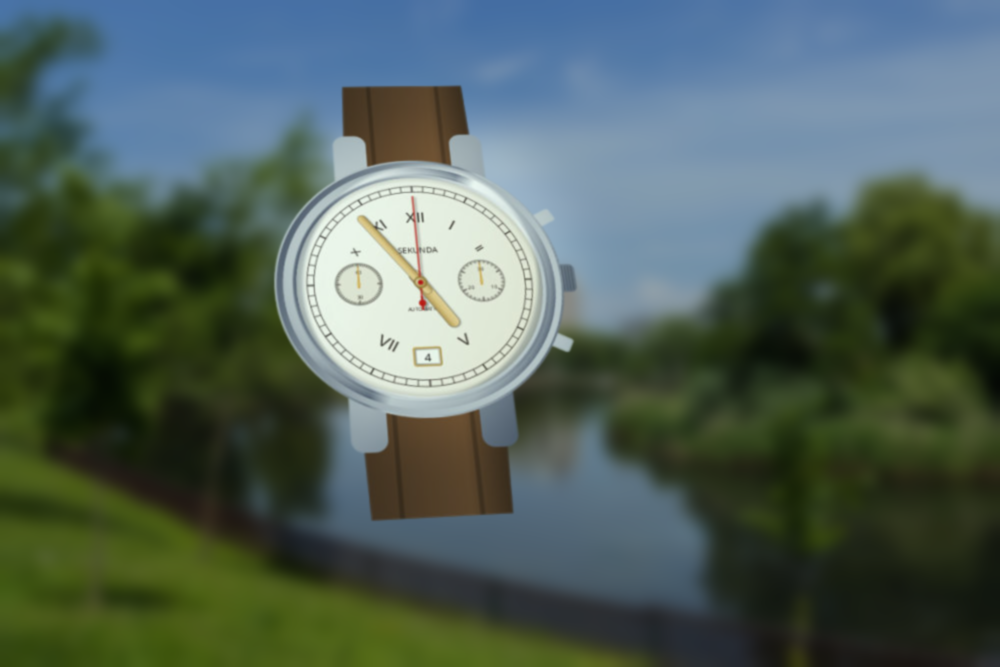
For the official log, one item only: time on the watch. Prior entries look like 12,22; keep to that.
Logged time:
4,54
